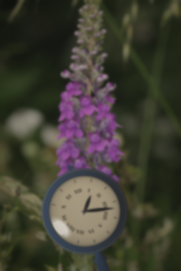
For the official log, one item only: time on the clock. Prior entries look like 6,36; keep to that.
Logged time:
1,17
